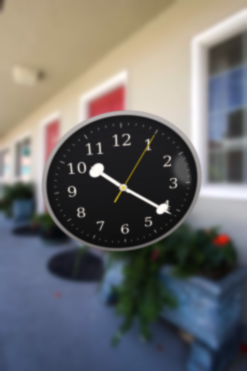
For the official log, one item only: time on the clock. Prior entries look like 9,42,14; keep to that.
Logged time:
10,21,05
